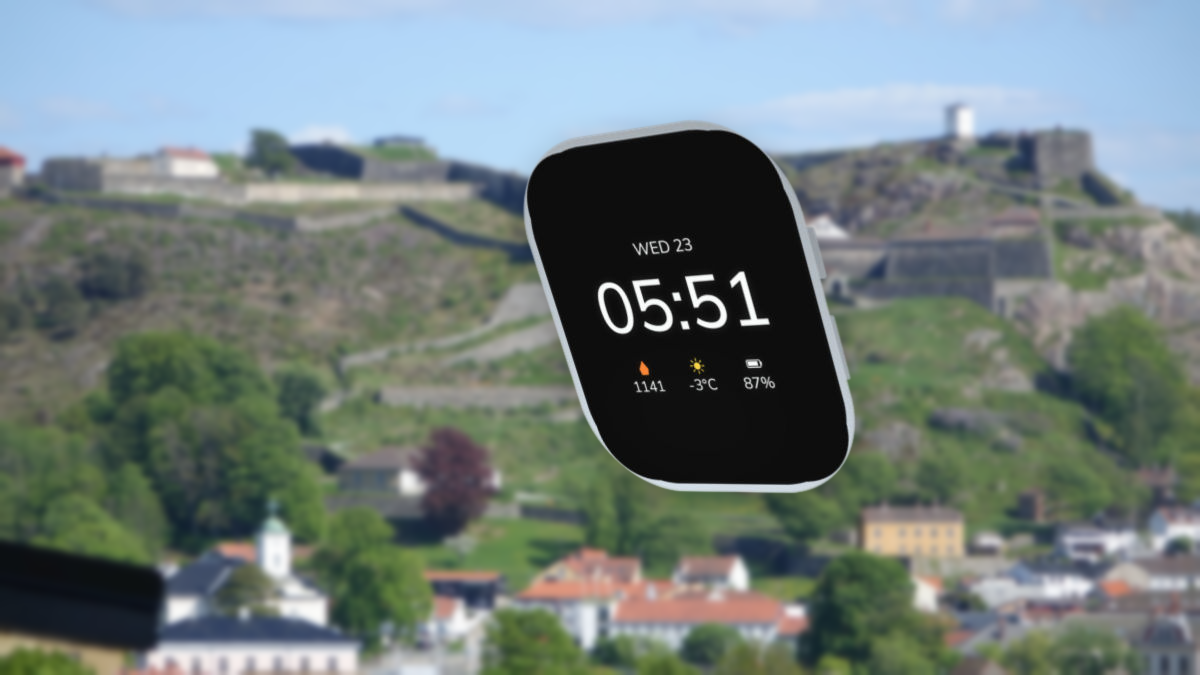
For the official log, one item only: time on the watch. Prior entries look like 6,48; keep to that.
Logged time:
5,51
